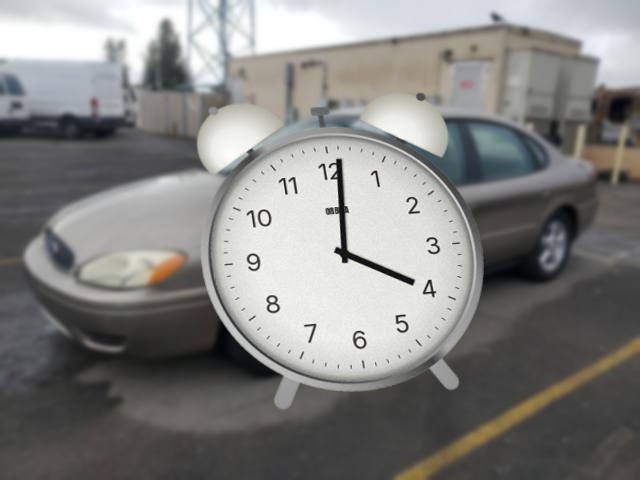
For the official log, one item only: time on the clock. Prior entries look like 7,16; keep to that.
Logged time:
4,01
